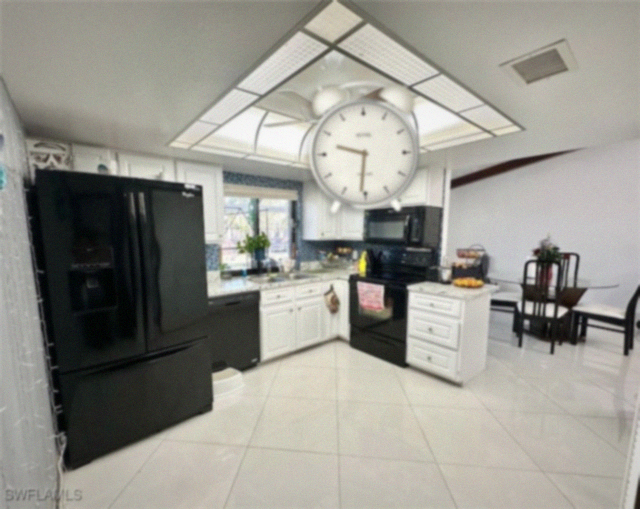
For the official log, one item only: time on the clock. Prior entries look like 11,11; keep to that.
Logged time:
9,31
